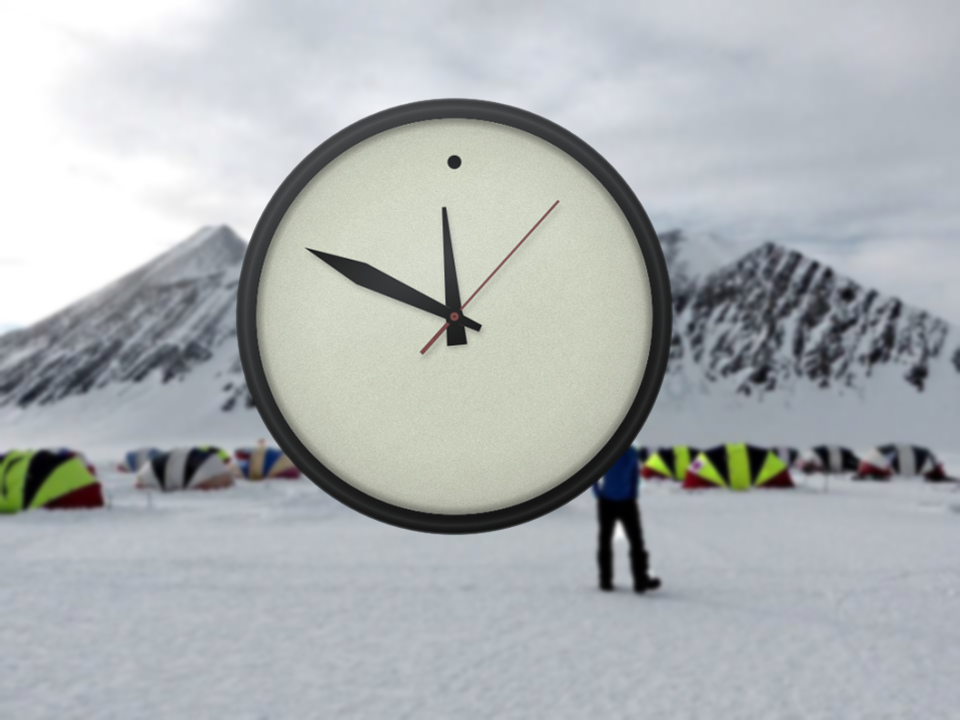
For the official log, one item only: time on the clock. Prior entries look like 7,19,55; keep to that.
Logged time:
11,49,07
